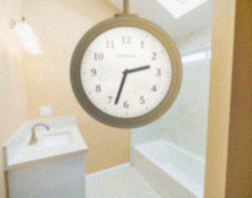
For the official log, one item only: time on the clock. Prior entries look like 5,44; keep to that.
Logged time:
2,33
